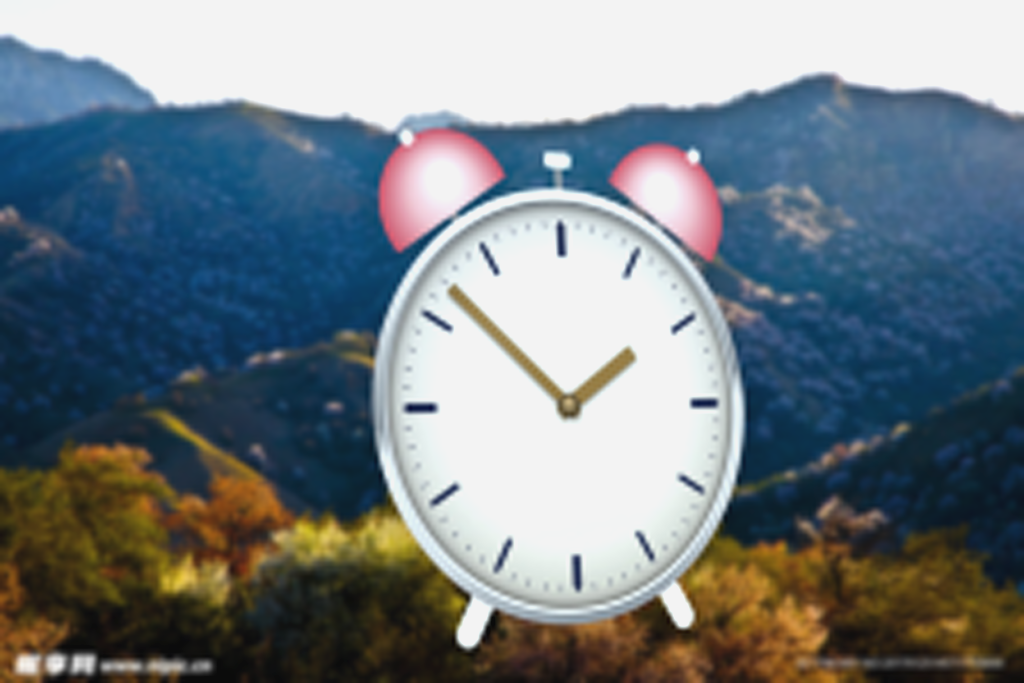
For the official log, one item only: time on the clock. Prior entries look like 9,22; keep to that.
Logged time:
1,52
